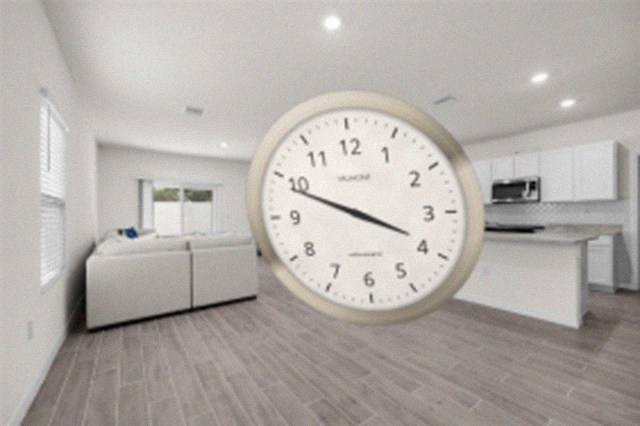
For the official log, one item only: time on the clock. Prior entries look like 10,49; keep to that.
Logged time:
3,49
